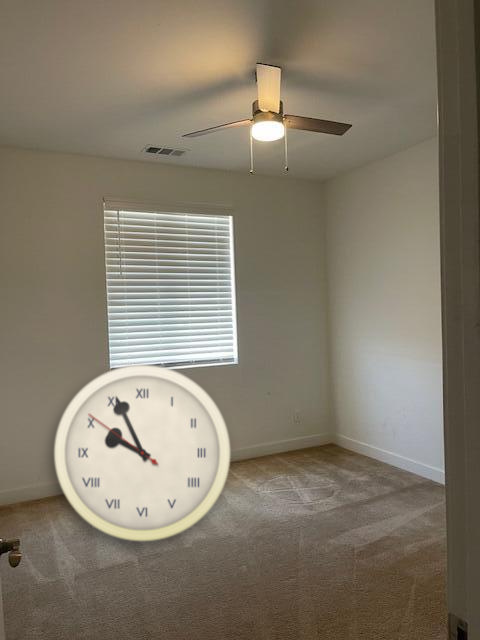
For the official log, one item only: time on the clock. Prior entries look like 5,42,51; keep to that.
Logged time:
9,55,51
